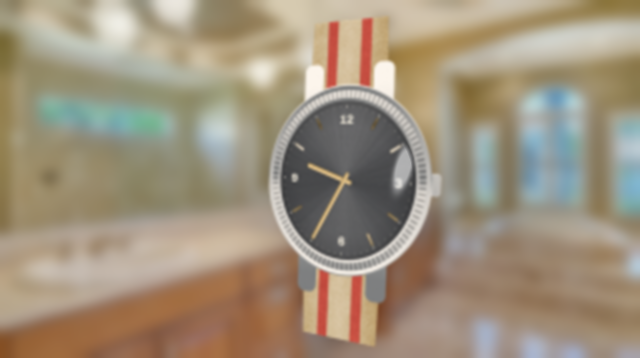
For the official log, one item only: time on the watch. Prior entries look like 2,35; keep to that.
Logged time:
9,35
